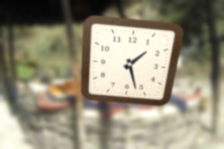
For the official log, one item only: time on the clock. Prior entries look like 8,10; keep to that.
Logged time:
1,27
